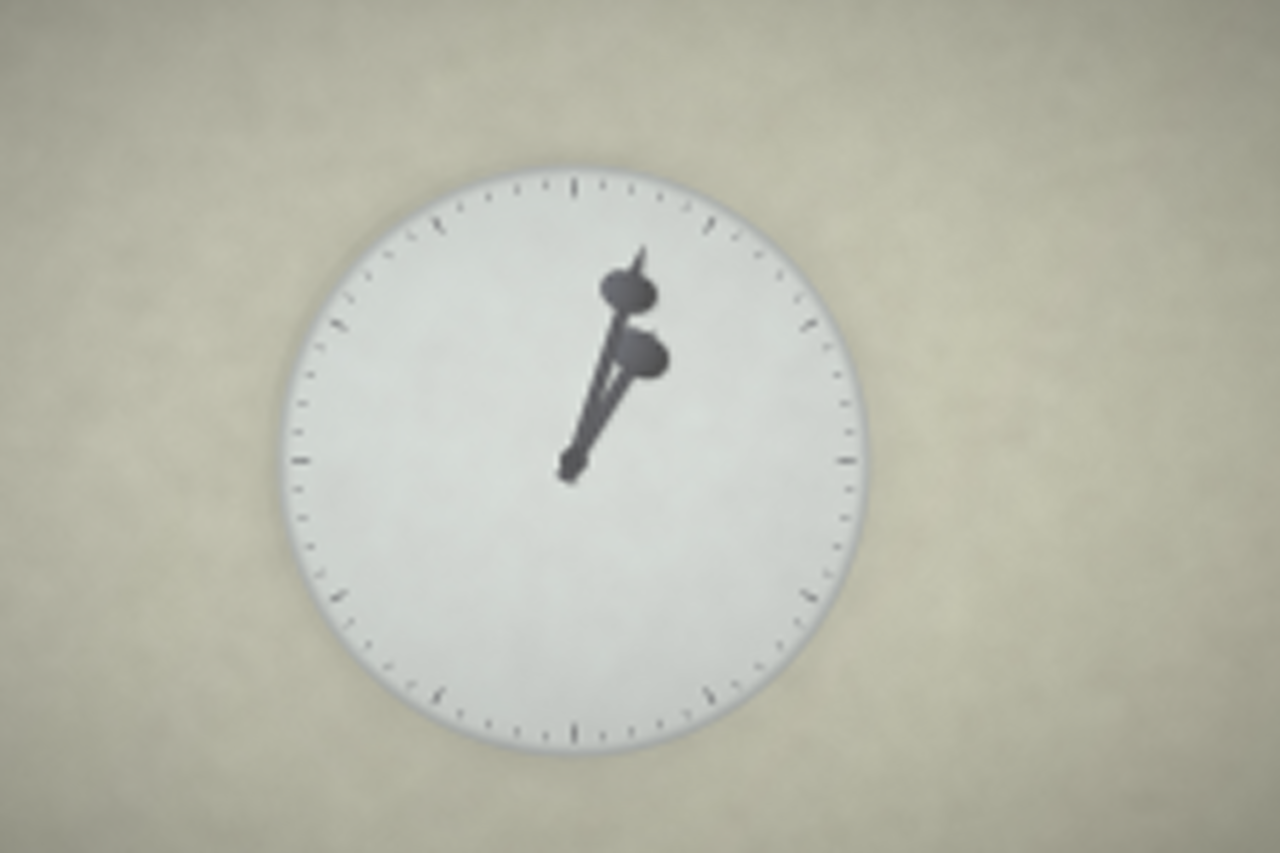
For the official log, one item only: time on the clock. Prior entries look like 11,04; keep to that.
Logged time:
1,03
